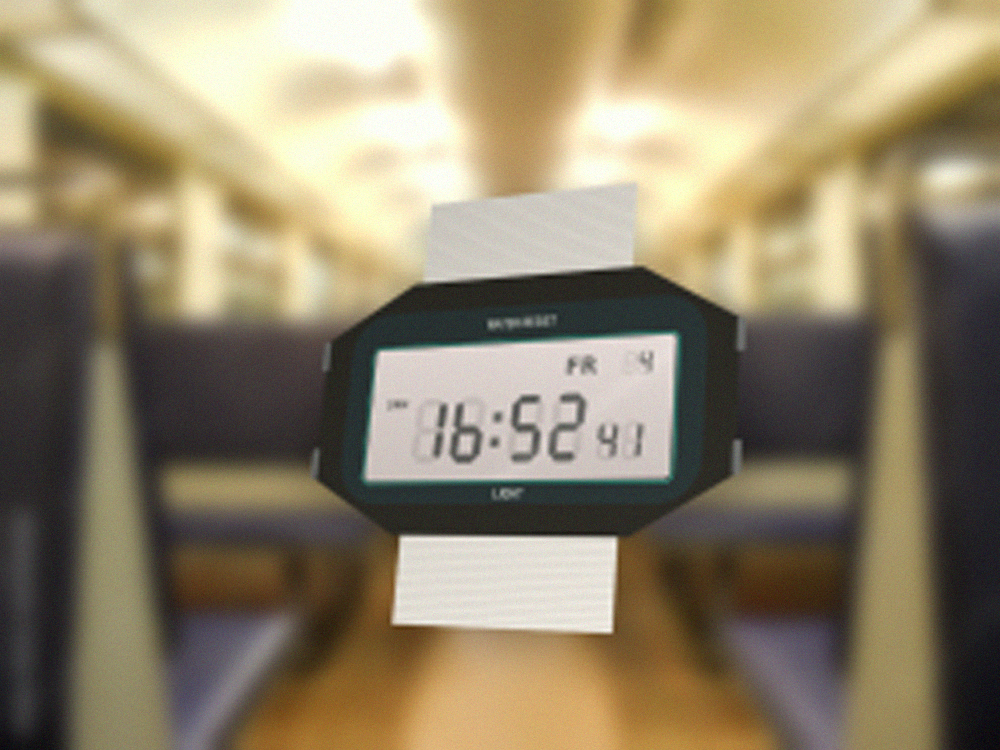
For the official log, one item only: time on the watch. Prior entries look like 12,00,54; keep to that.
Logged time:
16,52,41
